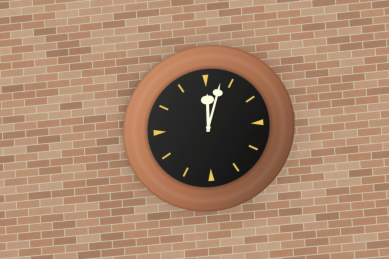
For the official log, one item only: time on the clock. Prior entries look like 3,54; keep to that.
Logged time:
12,03
